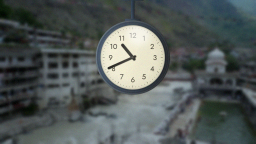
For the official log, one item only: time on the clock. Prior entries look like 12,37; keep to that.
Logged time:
10,41
